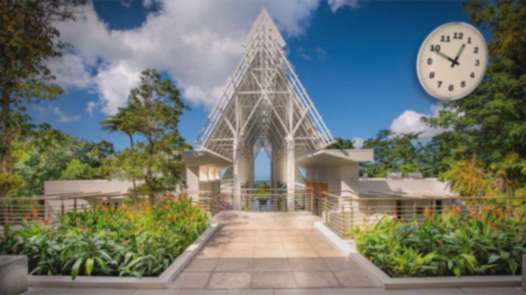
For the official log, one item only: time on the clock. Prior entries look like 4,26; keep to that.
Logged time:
12,49
